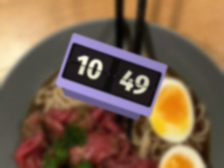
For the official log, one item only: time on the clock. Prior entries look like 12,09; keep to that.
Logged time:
10,49
